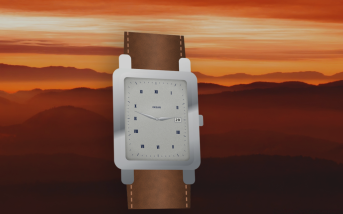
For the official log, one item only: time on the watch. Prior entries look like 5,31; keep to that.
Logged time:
2,48
